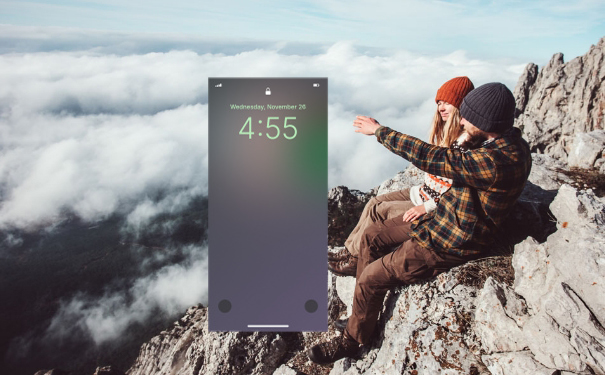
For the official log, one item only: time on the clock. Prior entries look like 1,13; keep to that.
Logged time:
4,55
